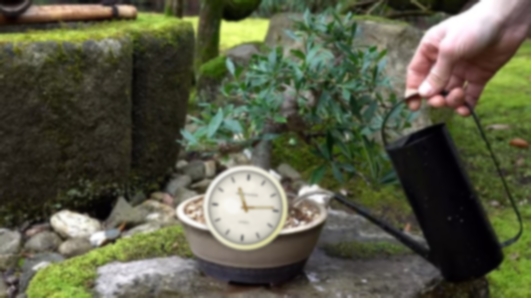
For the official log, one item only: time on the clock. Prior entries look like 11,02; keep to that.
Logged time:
11,14
